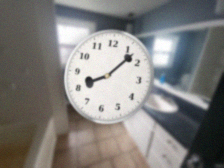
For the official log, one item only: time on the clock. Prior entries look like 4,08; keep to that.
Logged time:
8,07
